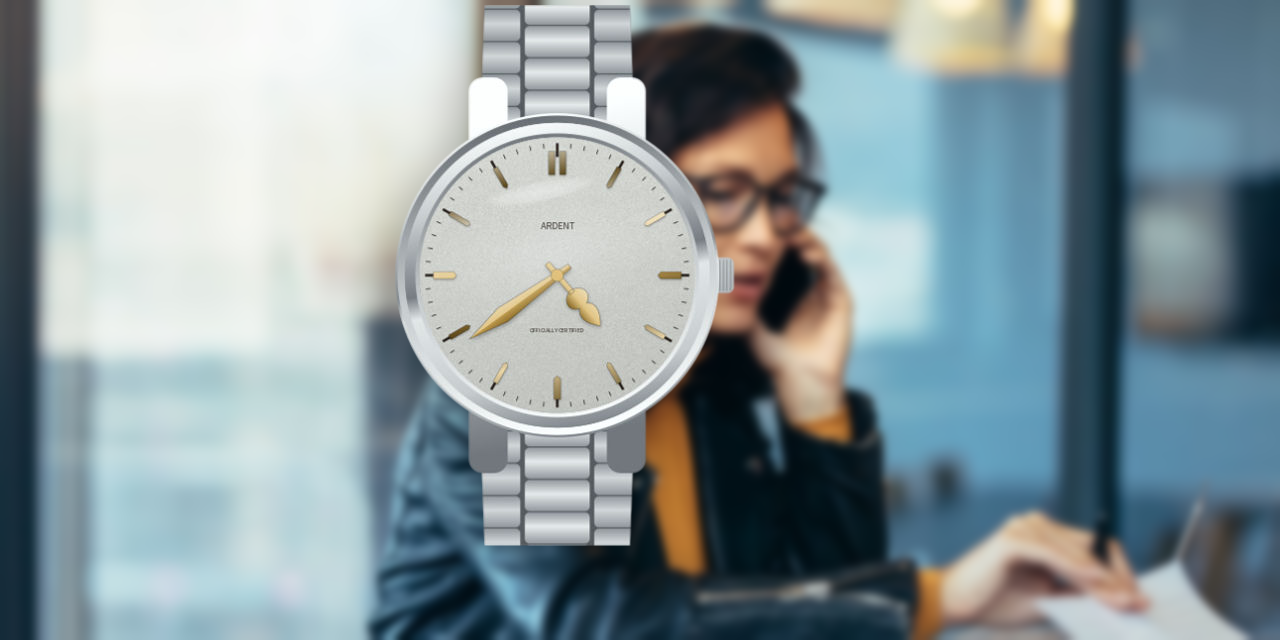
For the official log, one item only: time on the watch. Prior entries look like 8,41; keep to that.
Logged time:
4,39
